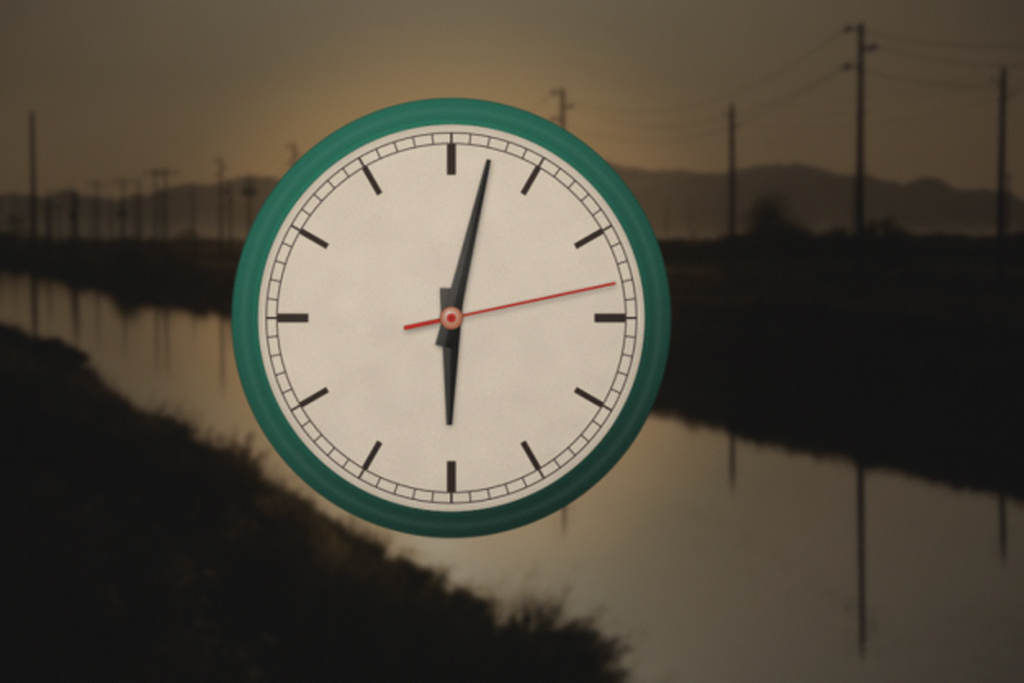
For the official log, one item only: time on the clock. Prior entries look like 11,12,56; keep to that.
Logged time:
6,02,13
